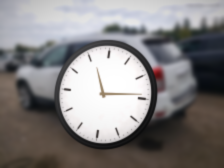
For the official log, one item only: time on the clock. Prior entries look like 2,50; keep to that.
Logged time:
11,14
